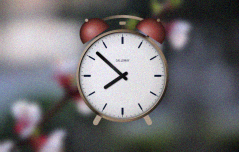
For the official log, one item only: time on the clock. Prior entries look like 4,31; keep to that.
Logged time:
7,52
